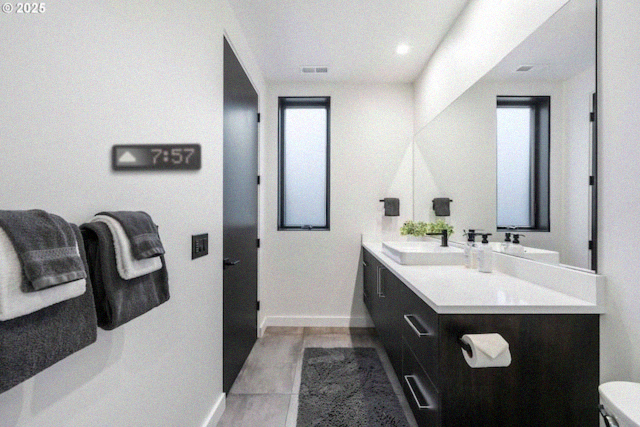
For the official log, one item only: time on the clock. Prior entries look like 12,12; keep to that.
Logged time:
7,57
